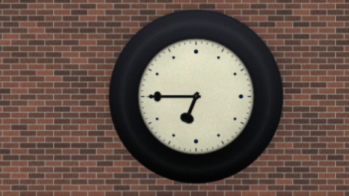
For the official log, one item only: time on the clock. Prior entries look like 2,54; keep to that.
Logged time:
6,45
